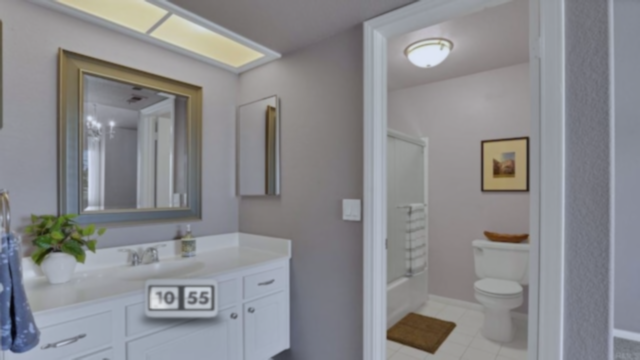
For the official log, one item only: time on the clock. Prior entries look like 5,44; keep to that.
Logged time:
10,55
